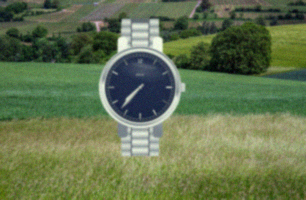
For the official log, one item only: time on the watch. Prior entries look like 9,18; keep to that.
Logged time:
7,37
